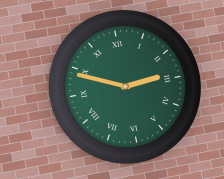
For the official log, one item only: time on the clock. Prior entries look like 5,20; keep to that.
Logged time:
2,49
